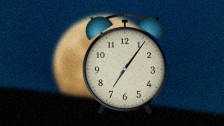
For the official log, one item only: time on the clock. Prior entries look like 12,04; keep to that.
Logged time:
7,06
